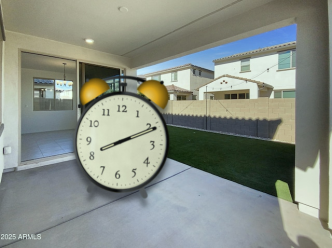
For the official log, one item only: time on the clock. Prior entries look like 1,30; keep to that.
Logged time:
8,11
